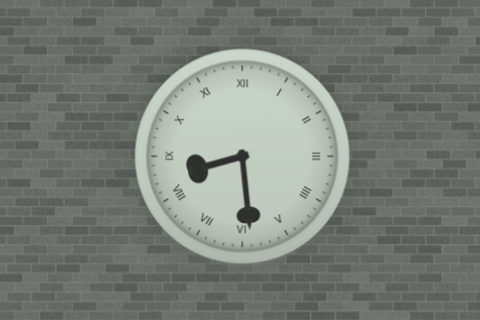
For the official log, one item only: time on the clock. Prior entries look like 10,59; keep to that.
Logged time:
8,29
